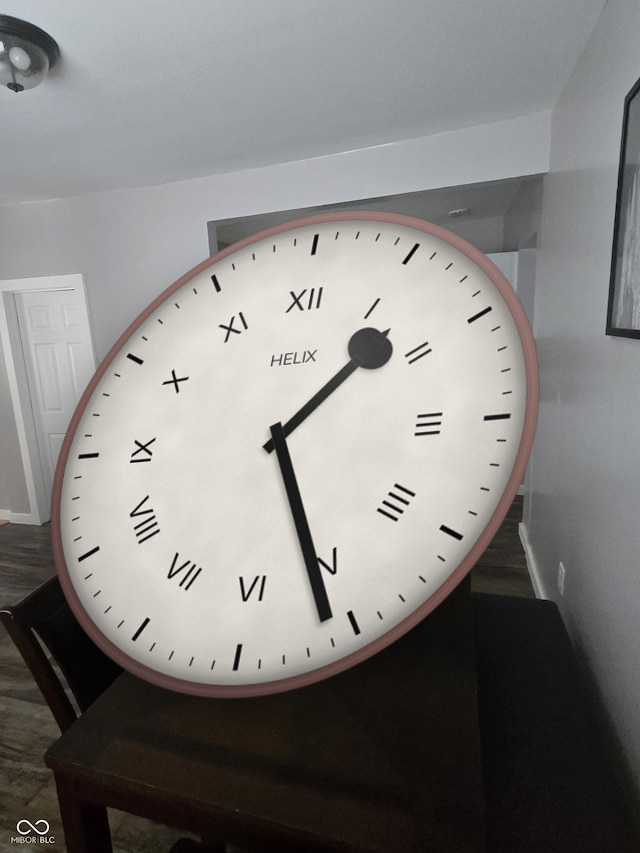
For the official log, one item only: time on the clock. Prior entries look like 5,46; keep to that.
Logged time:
1,26
